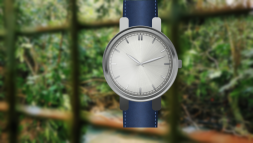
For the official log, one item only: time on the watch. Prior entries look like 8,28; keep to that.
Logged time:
10,12
